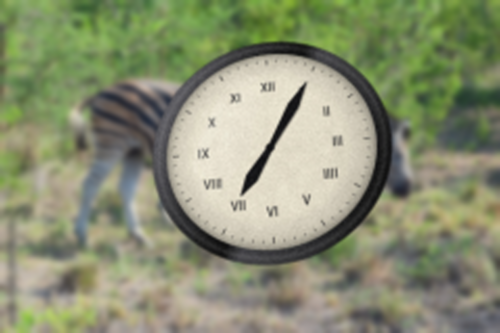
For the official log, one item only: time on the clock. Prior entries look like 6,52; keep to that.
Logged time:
7,05
